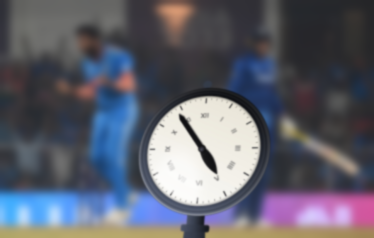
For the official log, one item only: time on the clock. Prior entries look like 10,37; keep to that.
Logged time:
4,54
